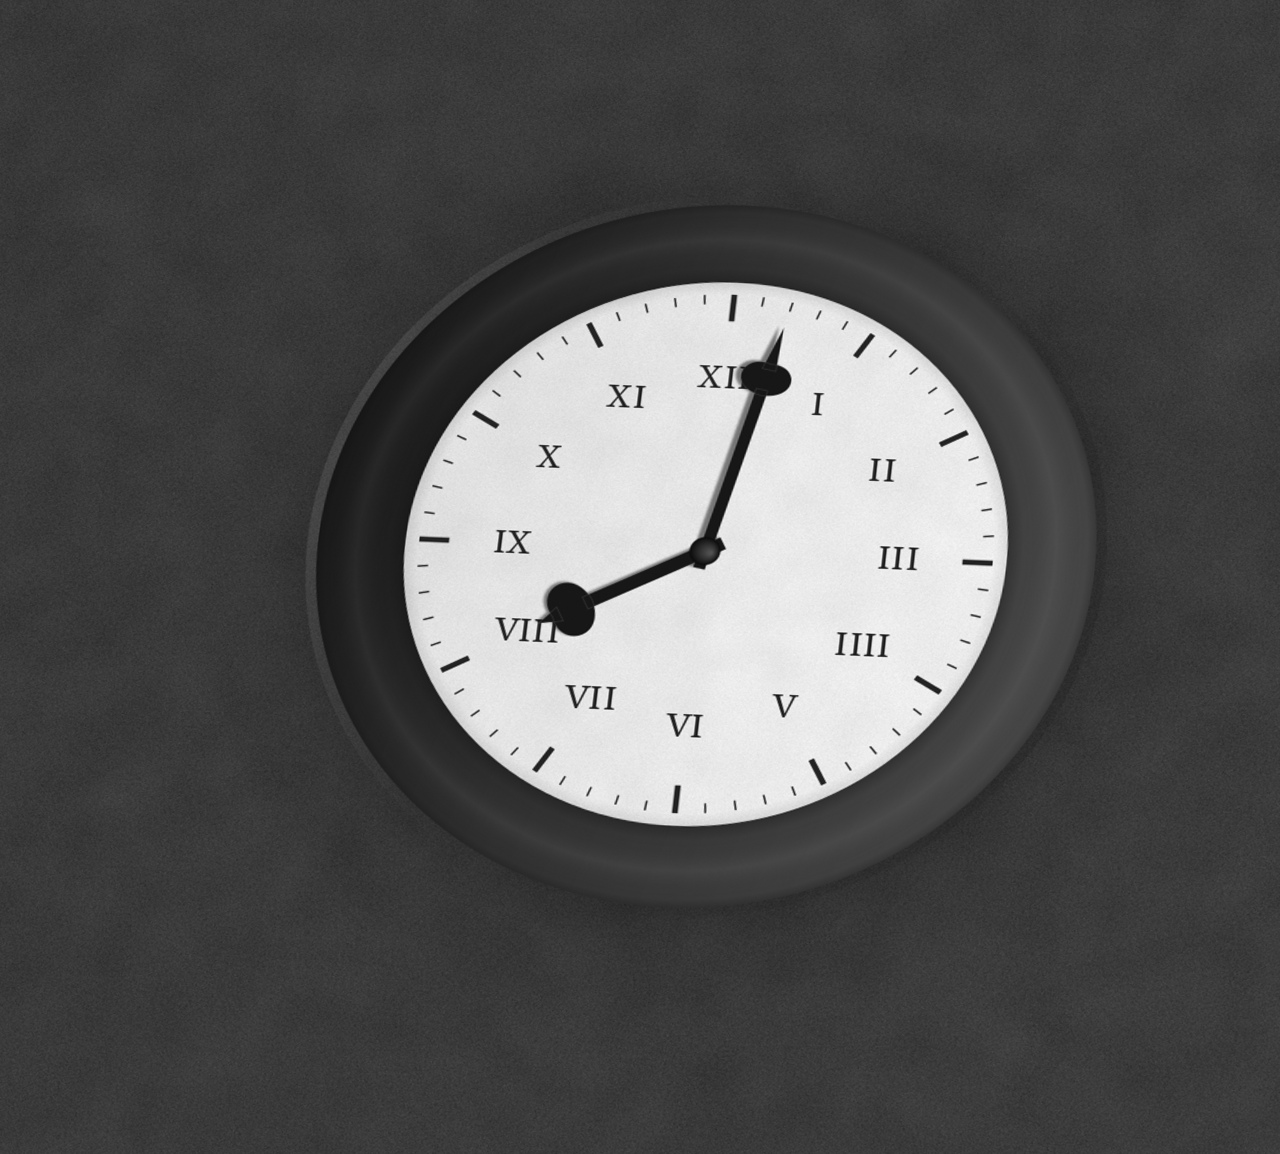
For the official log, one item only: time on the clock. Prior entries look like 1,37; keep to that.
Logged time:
8,02
